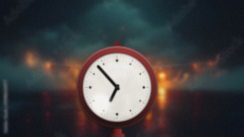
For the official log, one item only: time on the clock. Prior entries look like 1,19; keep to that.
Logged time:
6,53
